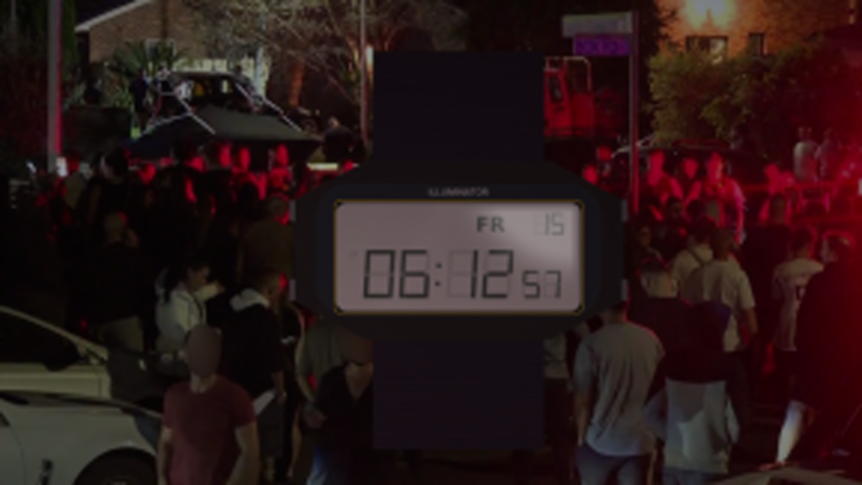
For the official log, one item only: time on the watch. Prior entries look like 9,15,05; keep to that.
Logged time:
6,12,57
